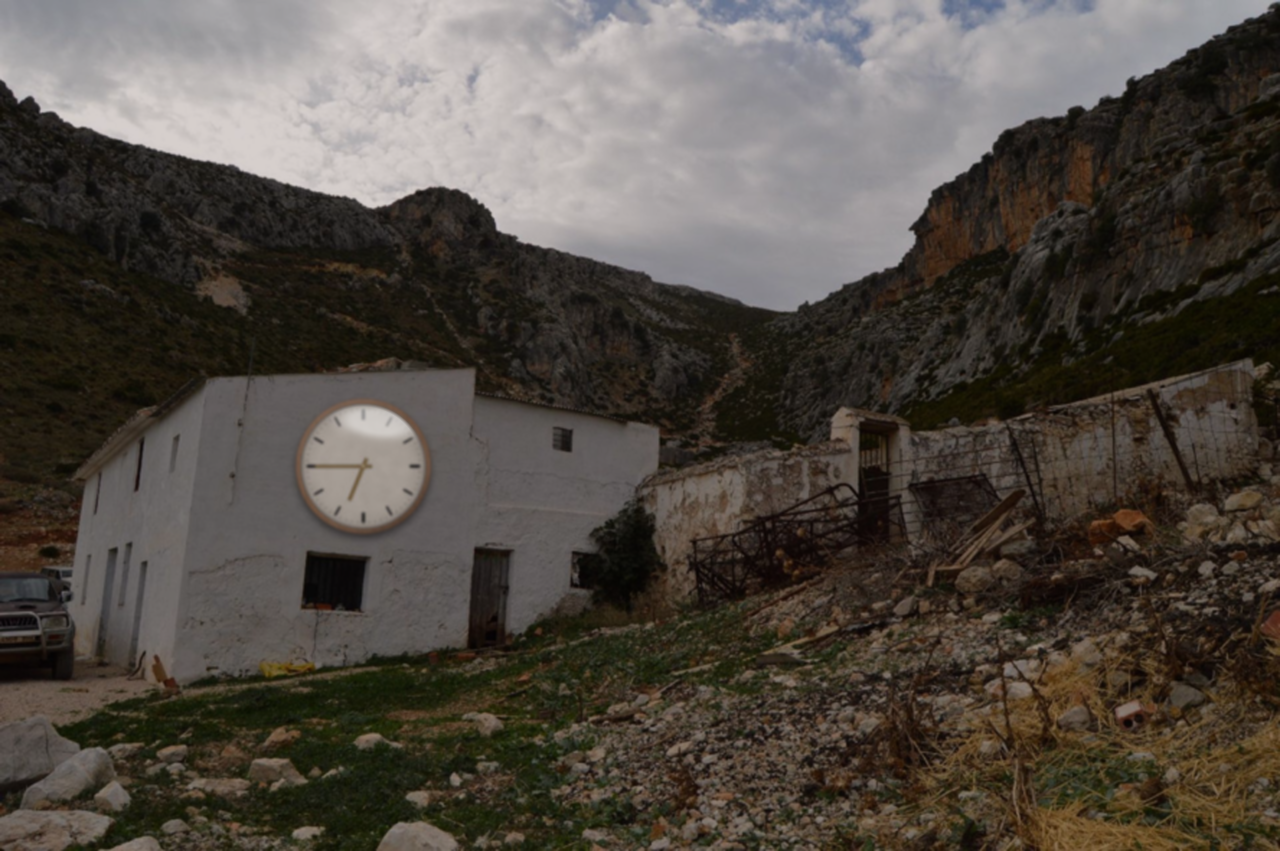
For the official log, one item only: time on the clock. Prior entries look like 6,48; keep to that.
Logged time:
6,45
